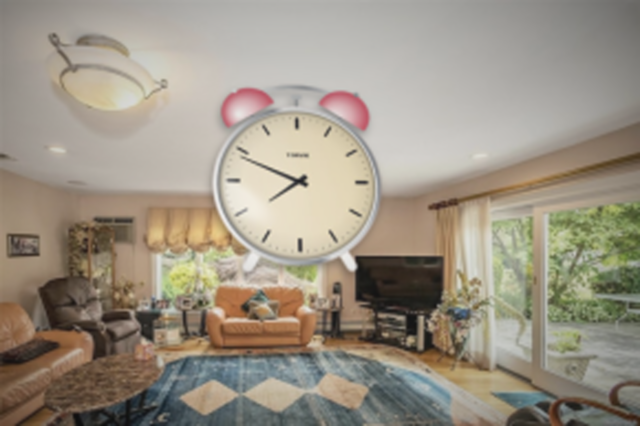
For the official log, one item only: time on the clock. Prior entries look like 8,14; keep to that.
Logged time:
7,49
